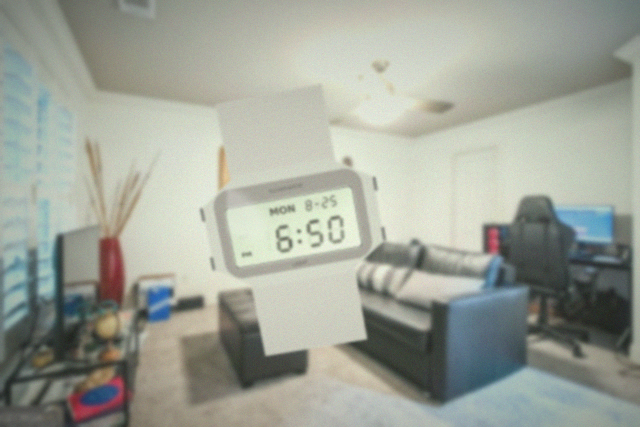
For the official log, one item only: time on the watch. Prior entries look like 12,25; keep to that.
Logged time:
6,50
